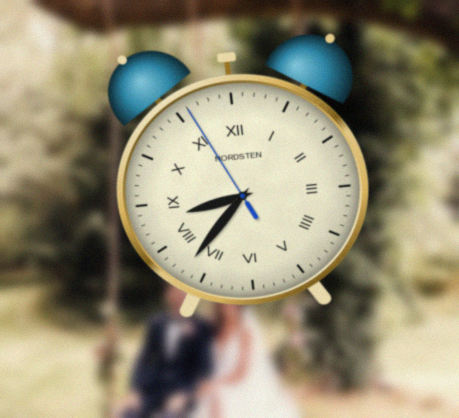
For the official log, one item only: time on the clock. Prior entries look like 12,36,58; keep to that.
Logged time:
8,36,56
